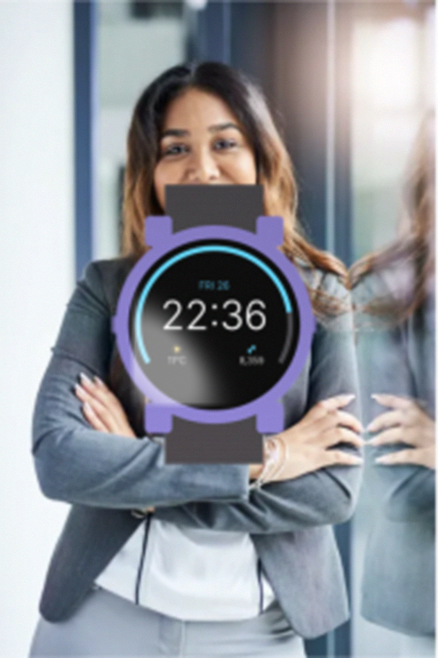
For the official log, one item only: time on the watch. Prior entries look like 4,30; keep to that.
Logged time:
22,36
